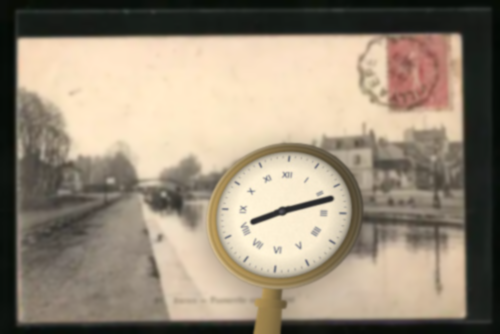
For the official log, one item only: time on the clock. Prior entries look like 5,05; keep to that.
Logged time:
8,12
